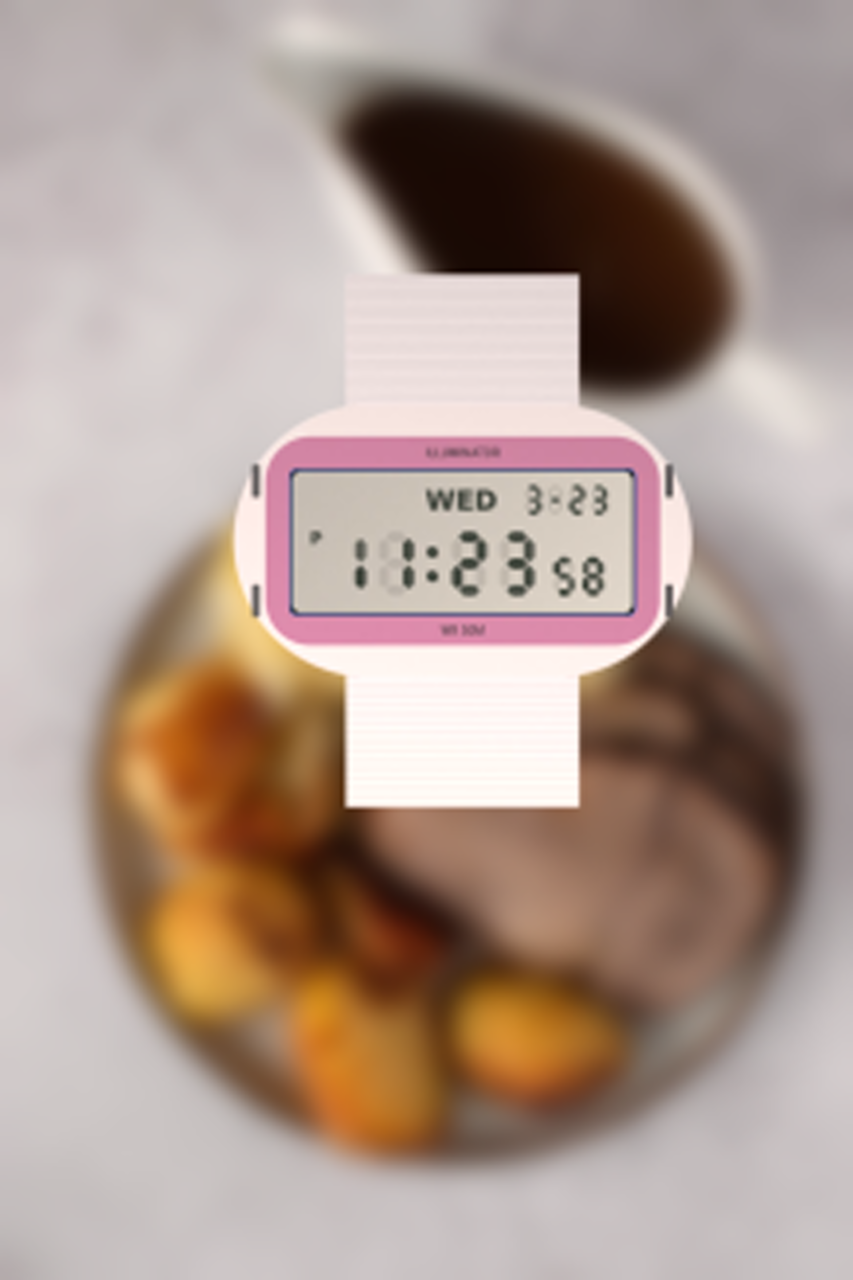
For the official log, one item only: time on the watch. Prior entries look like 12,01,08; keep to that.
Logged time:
11,23,58
